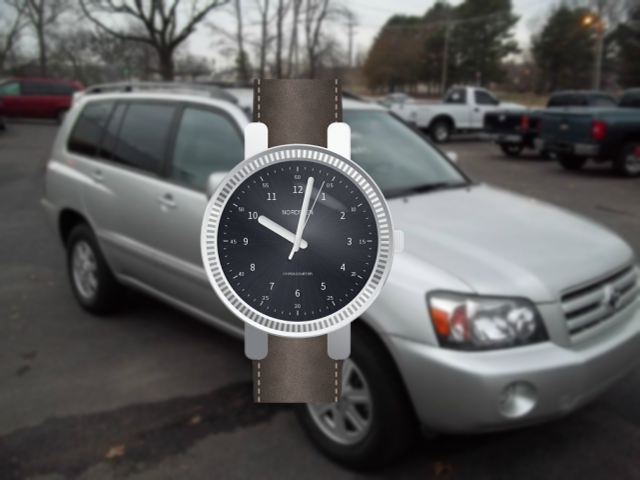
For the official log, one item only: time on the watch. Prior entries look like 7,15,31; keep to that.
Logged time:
10,02,04
